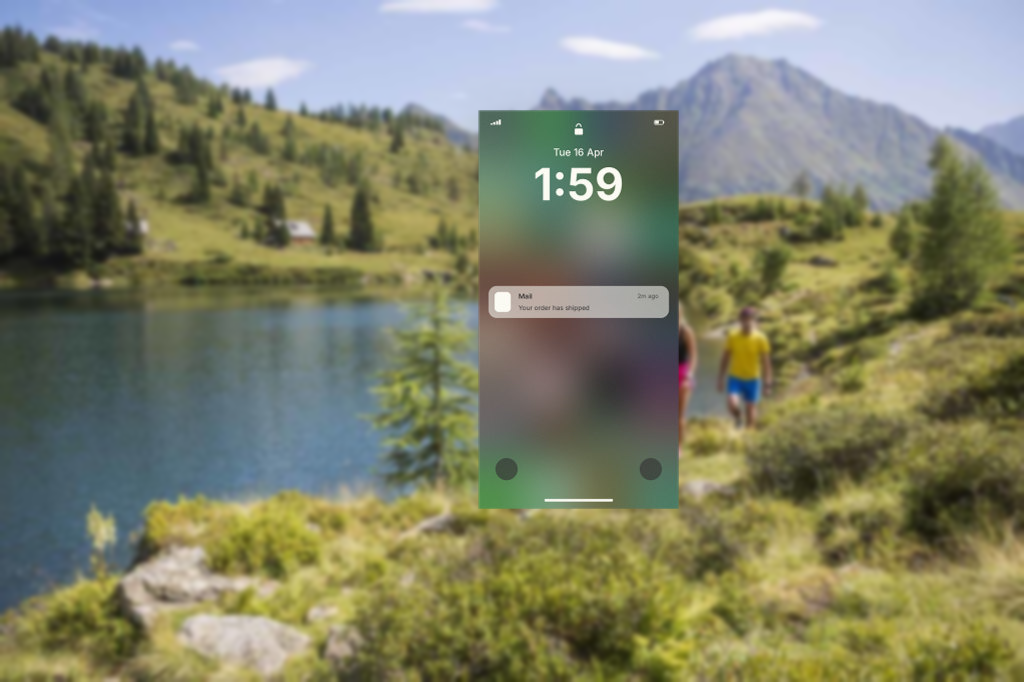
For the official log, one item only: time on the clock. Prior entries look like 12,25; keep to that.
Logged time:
1,59
